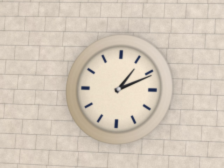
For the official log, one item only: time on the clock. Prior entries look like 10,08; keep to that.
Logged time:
1,11
